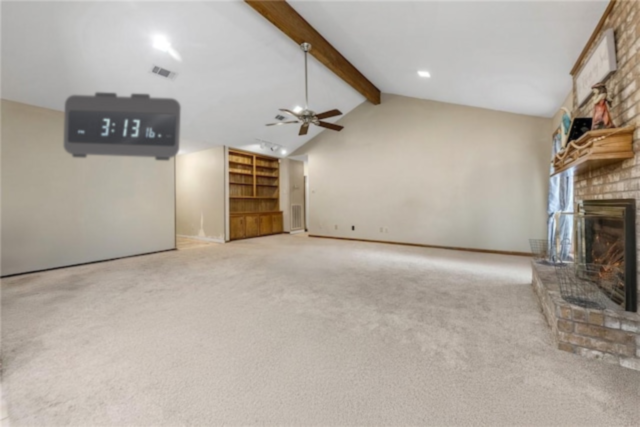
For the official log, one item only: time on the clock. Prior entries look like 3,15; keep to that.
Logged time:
3,13
